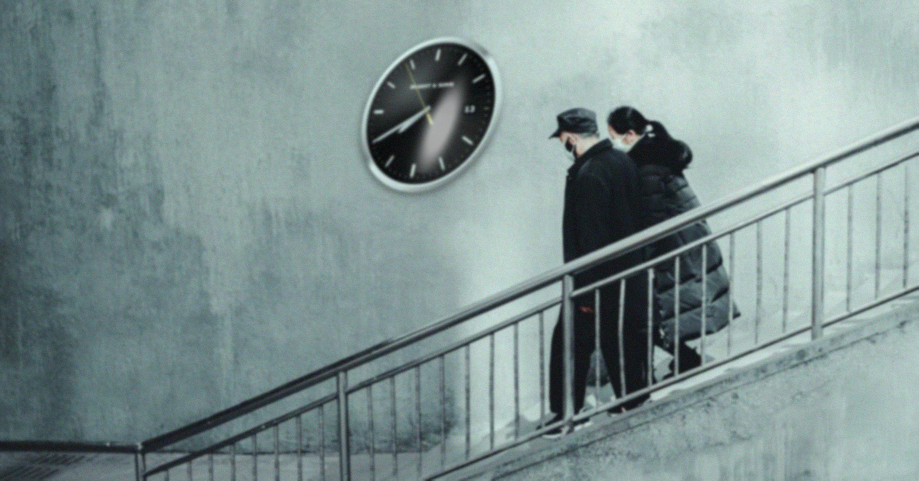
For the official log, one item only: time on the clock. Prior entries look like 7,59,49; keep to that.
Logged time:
7,39,54
